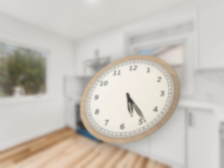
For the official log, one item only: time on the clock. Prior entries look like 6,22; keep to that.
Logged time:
5,24
